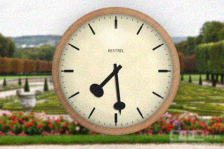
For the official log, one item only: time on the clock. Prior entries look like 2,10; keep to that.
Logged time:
7,29
